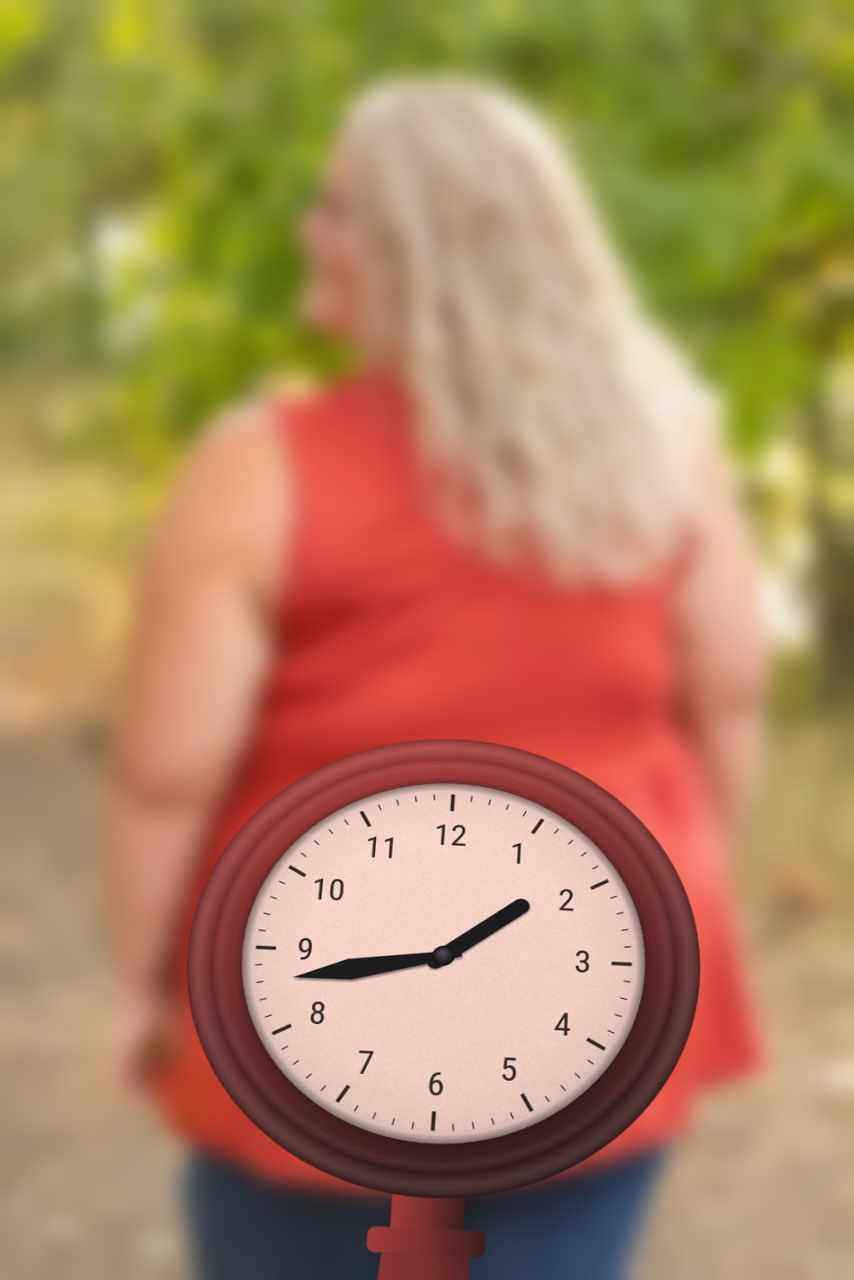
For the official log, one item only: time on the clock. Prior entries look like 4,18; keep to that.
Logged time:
1,43
